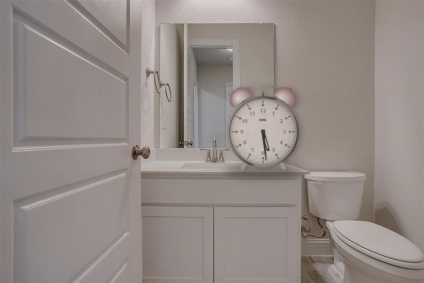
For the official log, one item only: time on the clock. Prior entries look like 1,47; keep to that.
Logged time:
5,29
